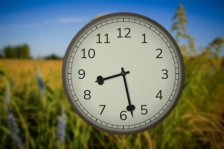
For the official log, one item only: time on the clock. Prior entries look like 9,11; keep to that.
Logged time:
8,28
